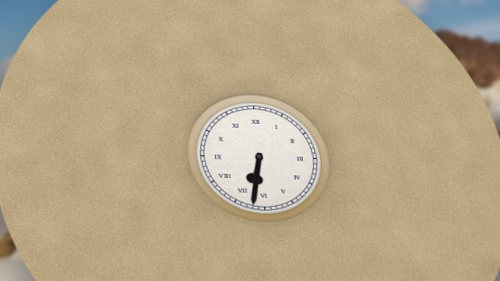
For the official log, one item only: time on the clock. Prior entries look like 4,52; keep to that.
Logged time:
6,32
